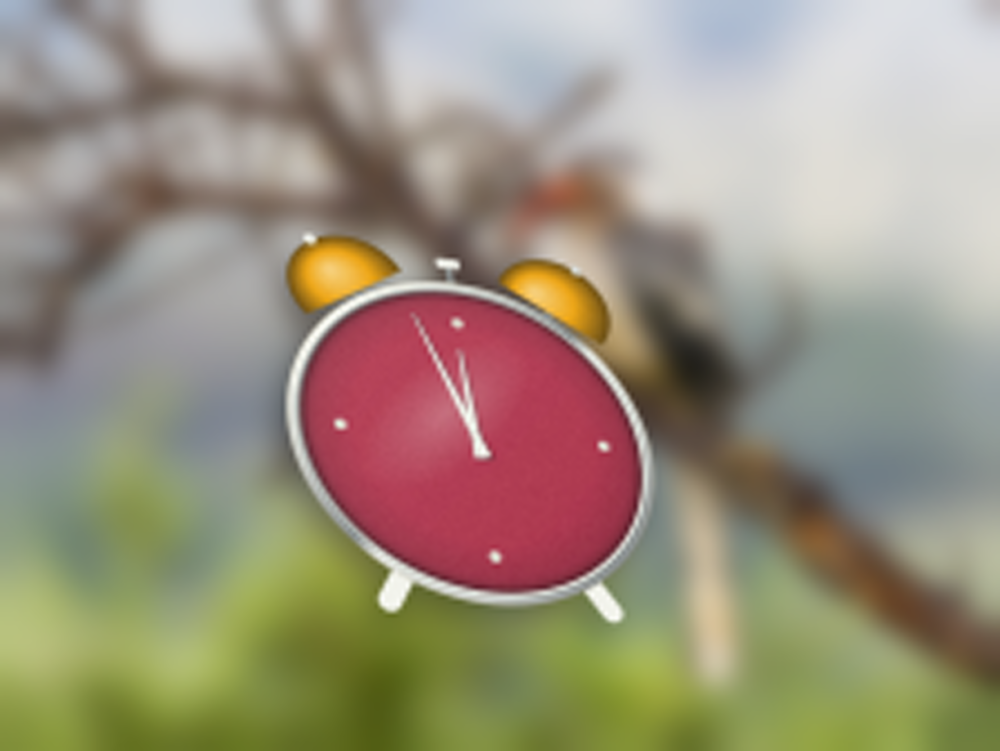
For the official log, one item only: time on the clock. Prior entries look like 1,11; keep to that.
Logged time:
11,57
